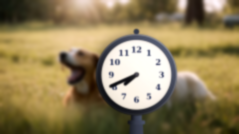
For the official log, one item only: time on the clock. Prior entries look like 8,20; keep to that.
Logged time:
7,41
